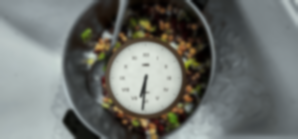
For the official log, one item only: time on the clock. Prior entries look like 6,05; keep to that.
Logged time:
6,31
